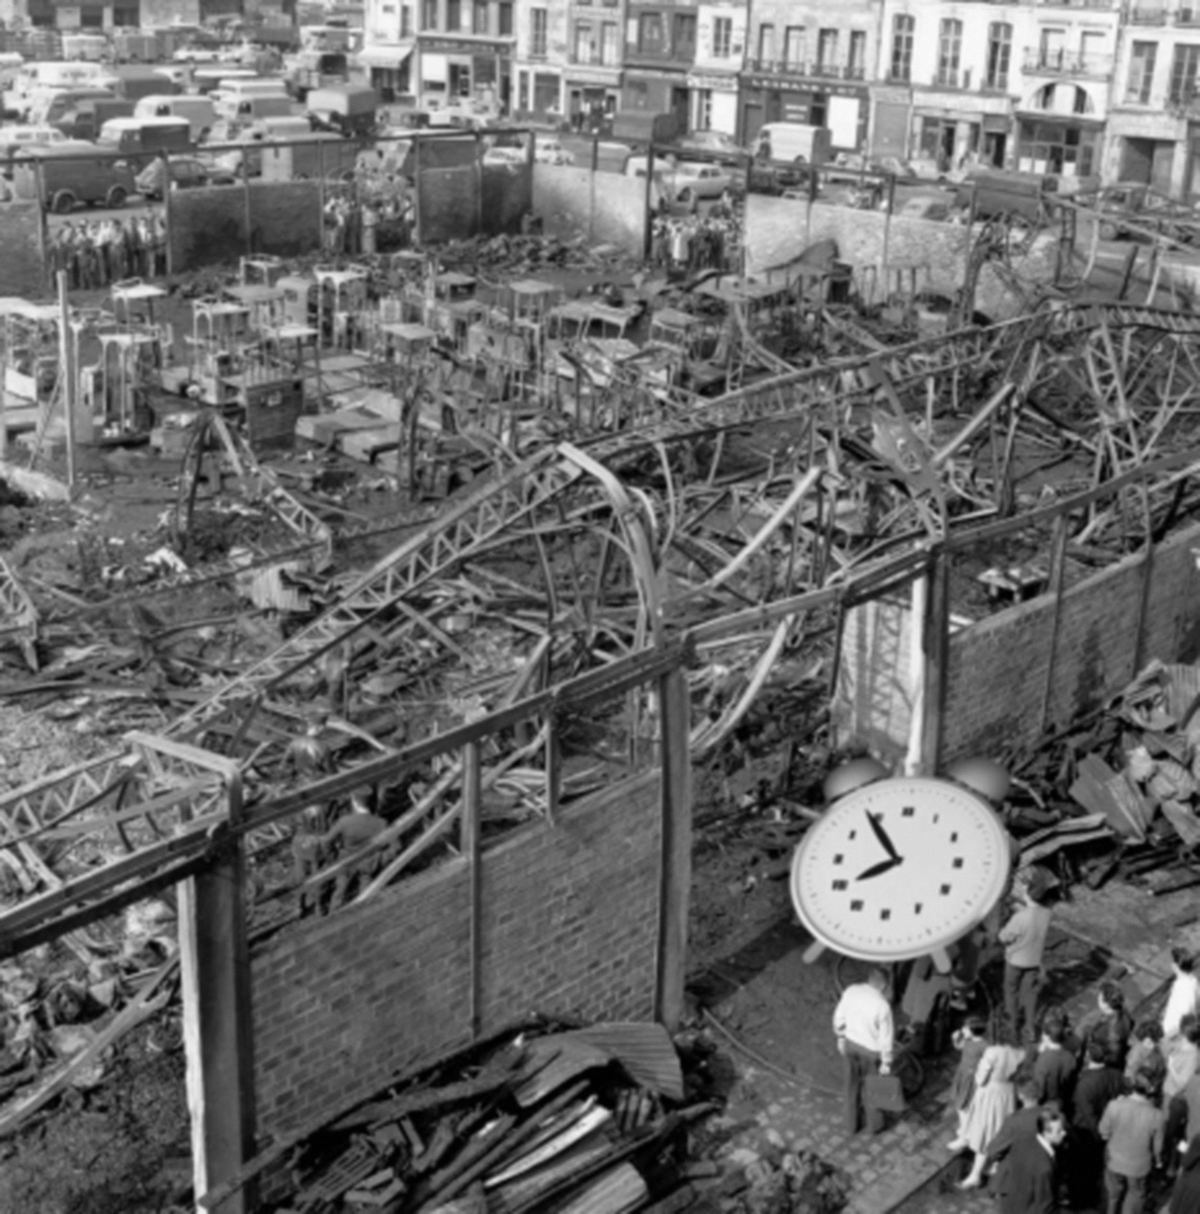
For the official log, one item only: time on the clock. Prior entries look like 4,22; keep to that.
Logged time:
7,54
